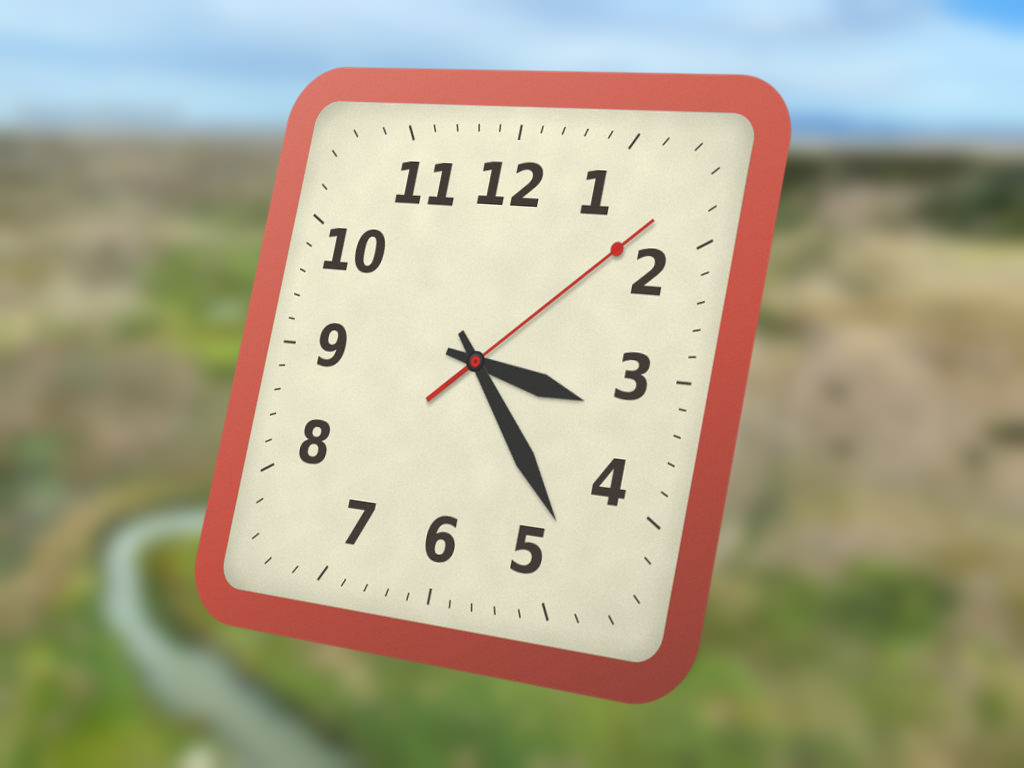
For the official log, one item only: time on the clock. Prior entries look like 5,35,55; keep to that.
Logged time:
3,23,08
